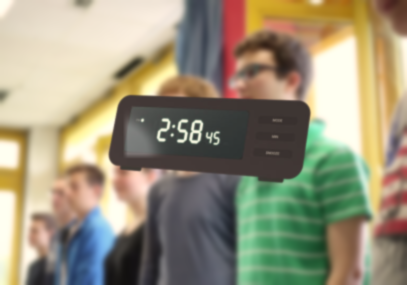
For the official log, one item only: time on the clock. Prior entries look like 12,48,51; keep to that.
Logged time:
2,58,45
